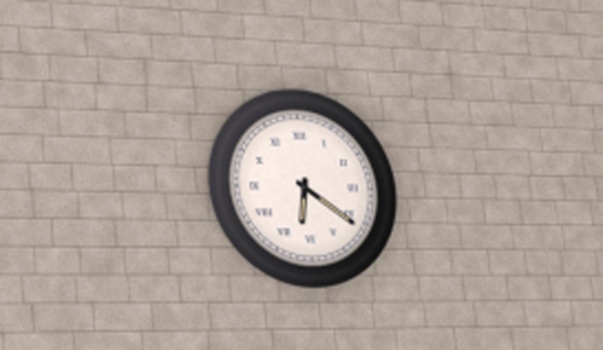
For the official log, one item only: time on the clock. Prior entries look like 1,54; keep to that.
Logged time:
6,21
